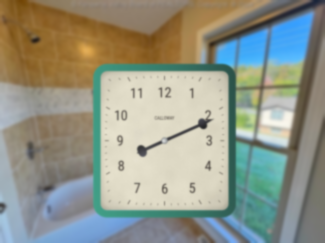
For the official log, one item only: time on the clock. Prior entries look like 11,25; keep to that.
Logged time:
8,11
